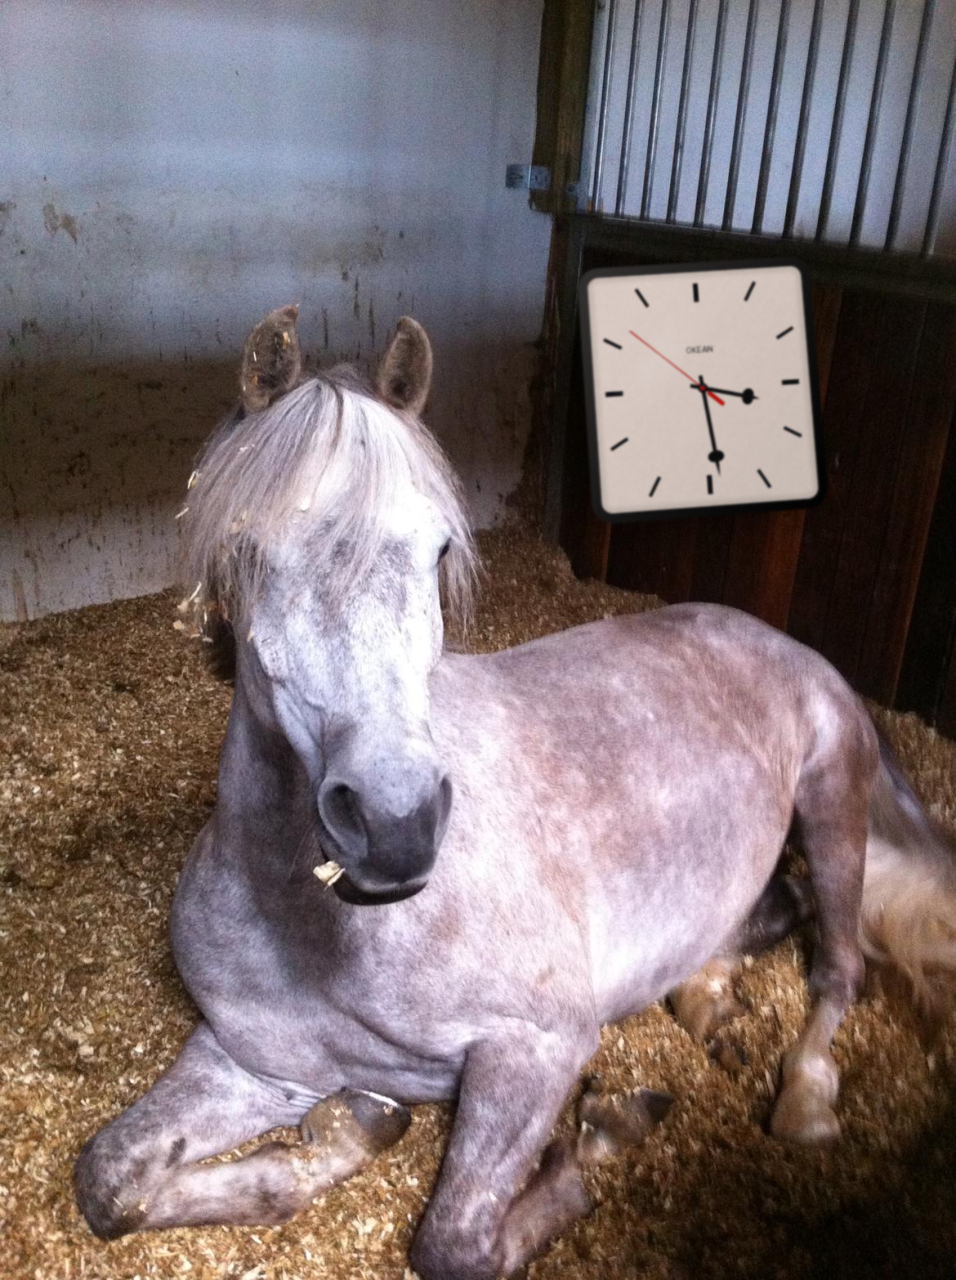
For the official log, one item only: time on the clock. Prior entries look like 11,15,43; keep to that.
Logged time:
3,28,52
